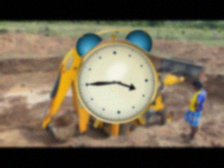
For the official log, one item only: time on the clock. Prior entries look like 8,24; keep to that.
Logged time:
3,45
